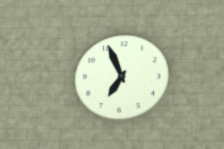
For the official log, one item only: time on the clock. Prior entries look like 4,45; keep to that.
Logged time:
6,56
